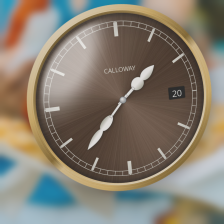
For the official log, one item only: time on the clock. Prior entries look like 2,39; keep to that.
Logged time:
1,37
